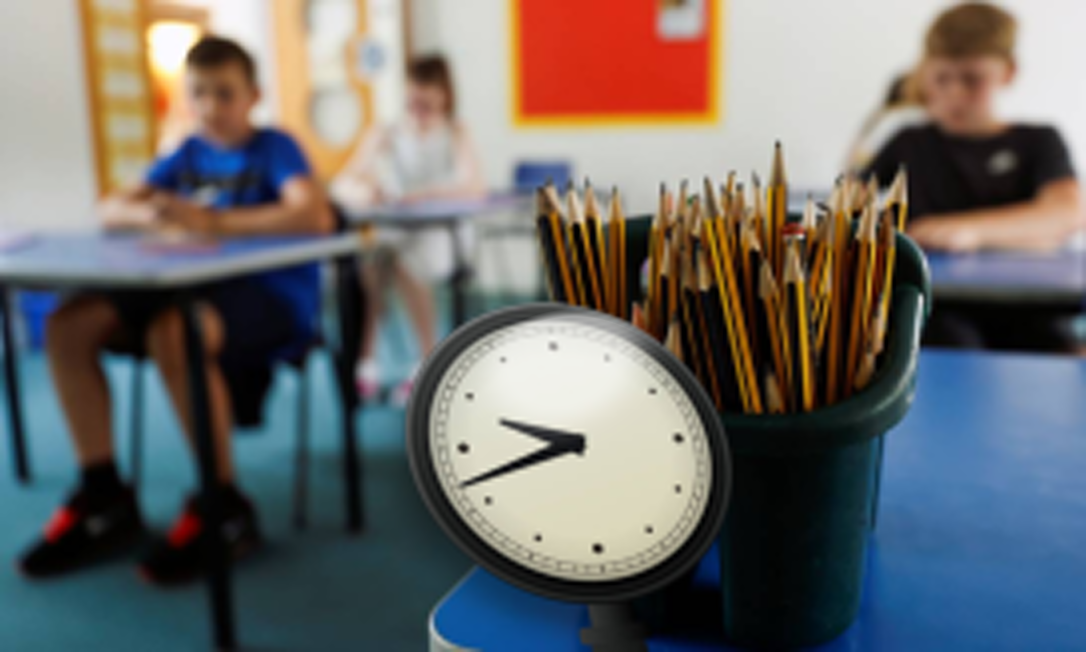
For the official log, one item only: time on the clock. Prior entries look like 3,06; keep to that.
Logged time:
9,42
